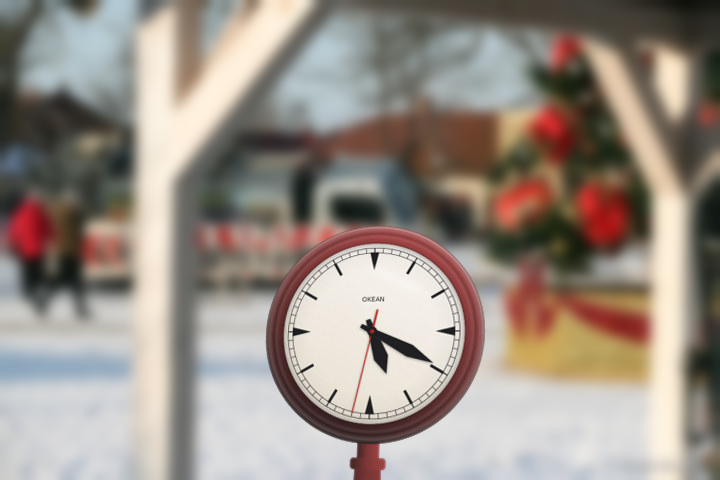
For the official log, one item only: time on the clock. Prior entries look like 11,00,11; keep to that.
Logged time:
5,19,32
